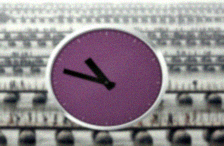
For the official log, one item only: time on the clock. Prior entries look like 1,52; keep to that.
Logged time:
10,48
